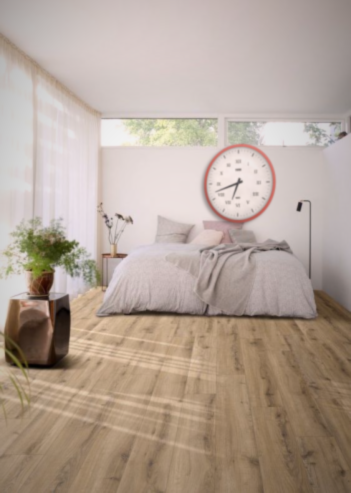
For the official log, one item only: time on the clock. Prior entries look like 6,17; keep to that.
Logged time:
6,42
